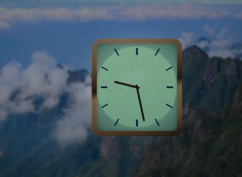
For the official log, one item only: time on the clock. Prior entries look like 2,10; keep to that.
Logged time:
9,28
